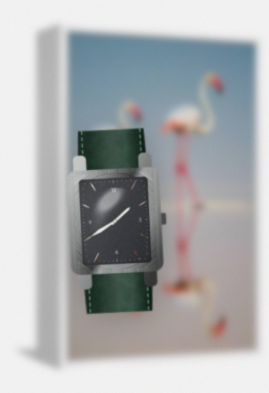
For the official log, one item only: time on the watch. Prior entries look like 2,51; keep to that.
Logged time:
1,40
